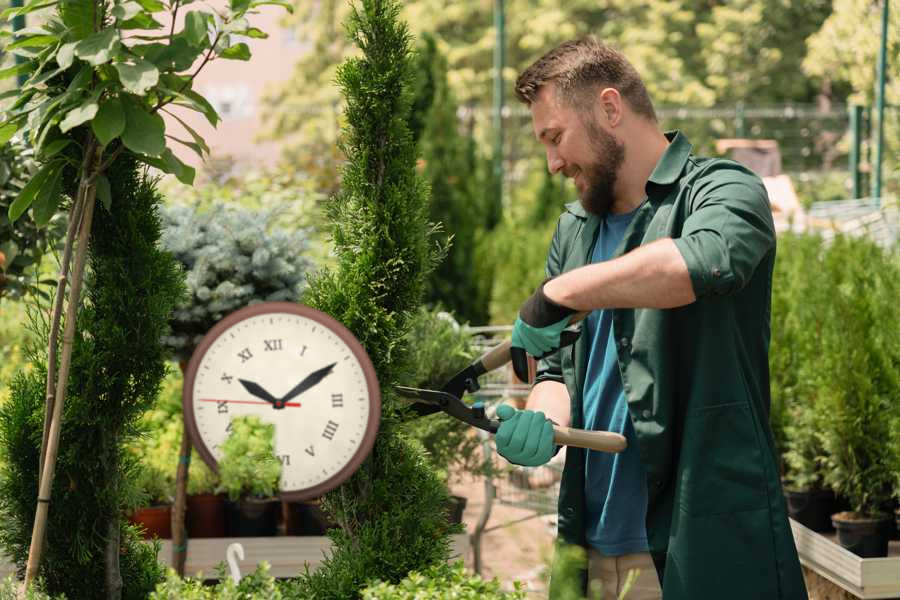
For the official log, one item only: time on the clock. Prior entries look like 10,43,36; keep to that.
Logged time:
10,09,46
